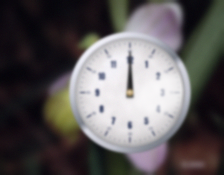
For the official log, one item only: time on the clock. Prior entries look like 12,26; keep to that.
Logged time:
12,00
